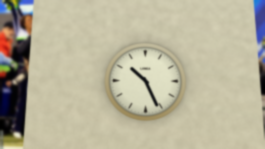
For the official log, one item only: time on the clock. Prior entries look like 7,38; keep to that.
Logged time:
10,26
